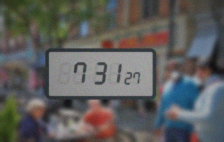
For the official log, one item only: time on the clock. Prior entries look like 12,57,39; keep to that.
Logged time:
7,31,27
